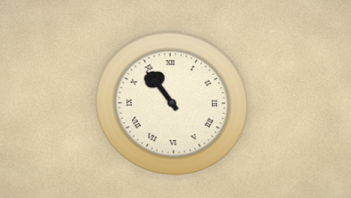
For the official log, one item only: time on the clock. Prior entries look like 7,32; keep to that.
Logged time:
10,54
